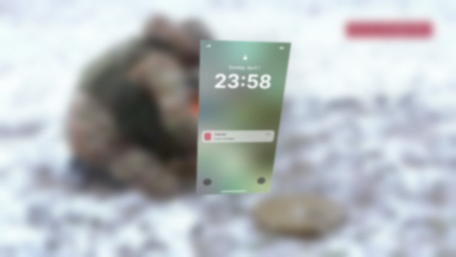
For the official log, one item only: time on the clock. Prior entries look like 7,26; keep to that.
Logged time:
23,58
